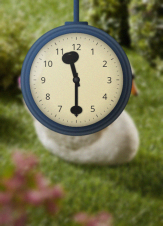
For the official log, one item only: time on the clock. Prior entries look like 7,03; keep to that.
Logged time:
11,30
